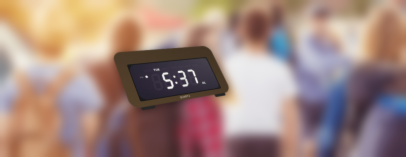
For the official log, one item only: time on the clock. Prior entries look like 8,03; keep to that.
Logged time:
5,37
